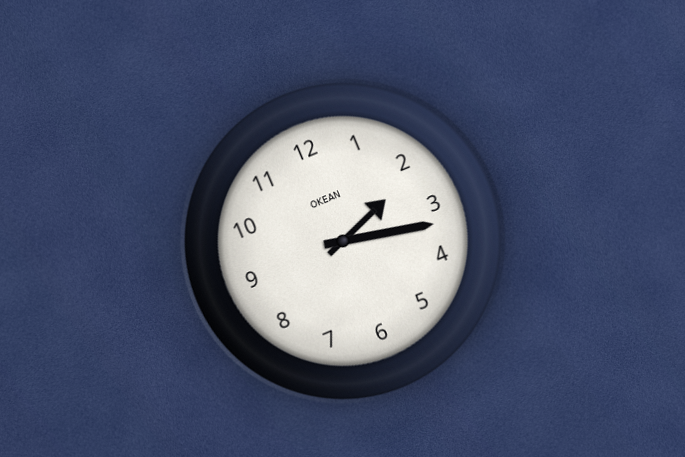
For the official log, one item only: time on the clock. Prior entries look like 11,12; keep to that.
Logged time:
2,17
